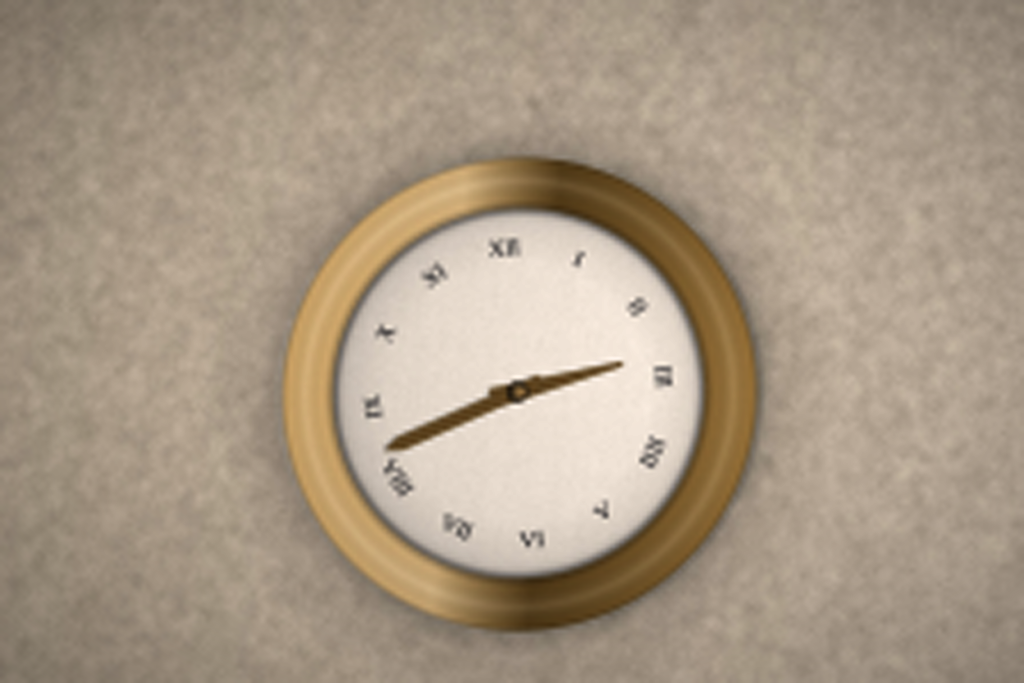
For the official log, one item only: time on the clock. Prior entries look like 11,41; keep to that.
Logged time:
2,42
